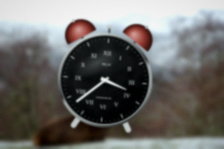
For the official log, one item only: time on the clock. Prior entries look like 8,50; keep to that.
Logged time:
3,38
